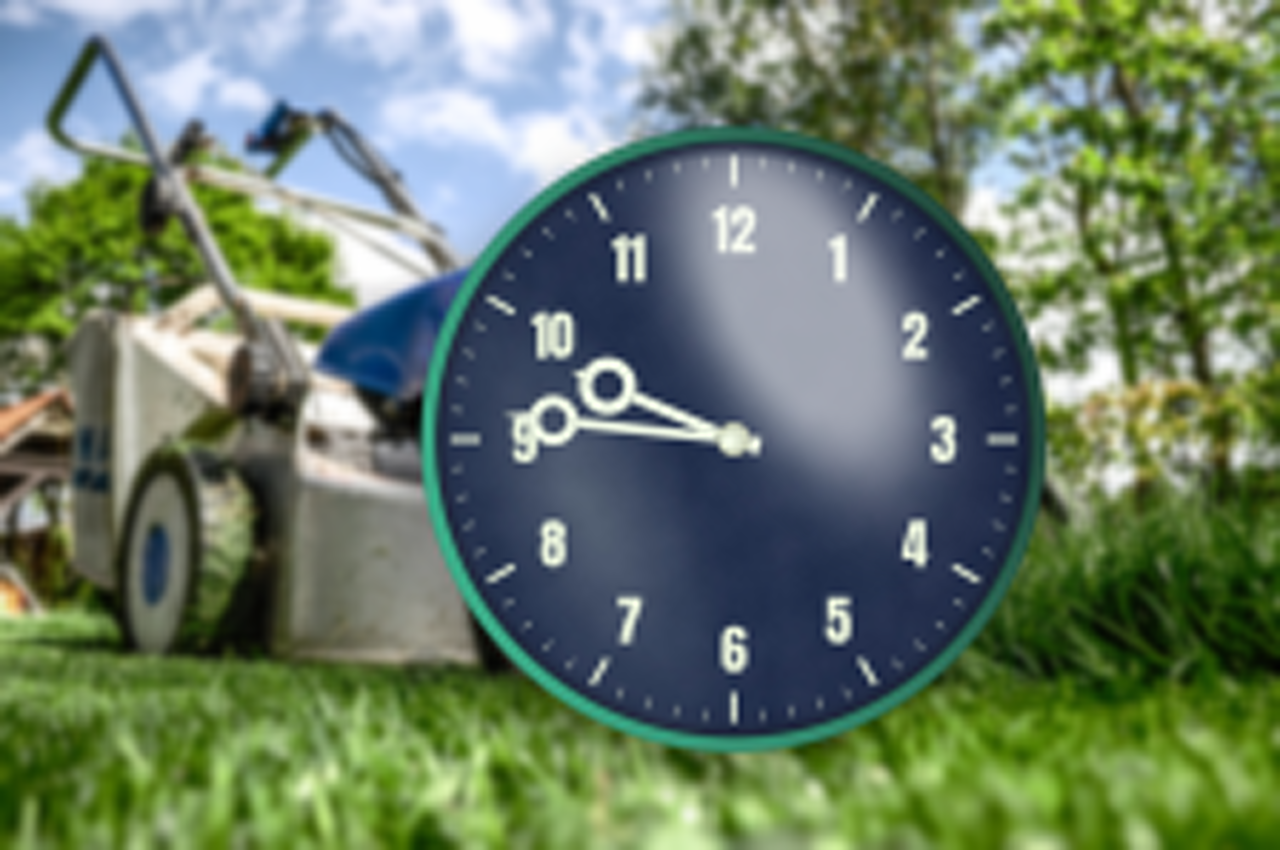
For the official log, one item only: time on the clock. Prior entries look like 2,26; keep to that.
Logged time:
9,46
